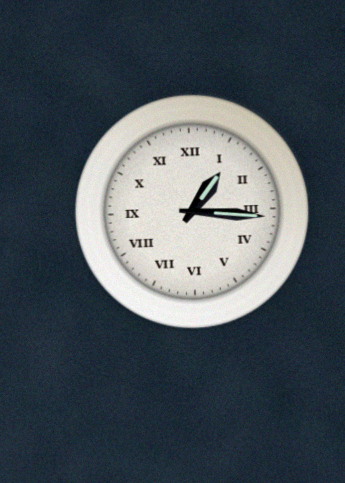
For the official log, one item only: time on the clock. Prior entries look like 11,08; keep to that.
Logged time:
1,16
